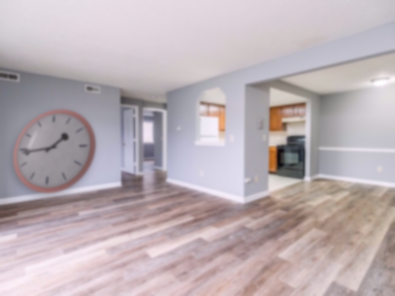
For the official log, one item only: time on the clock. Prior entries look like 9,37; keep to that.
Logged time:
1,44
